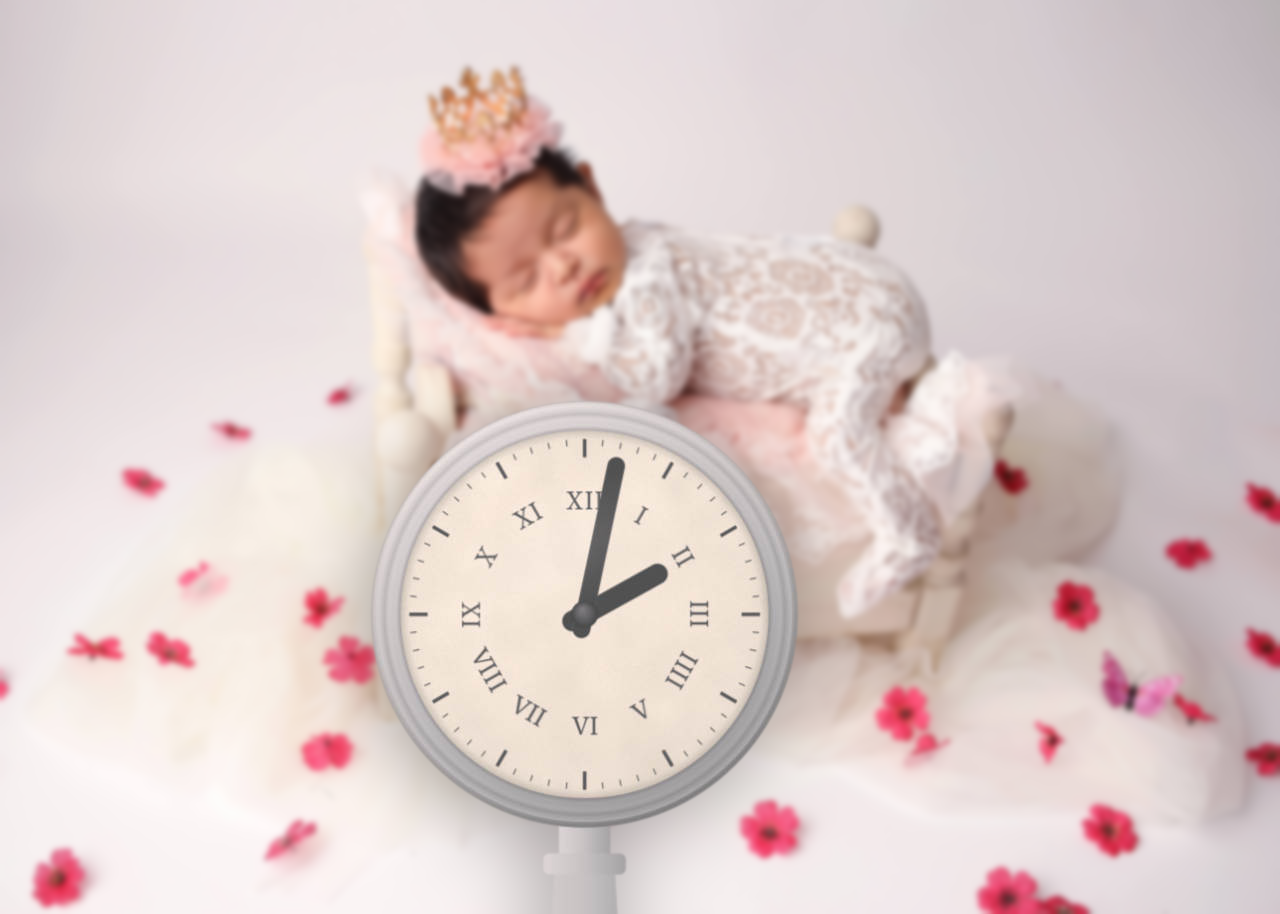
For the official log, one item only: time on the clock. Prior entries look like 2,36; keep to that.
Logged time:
2,02
